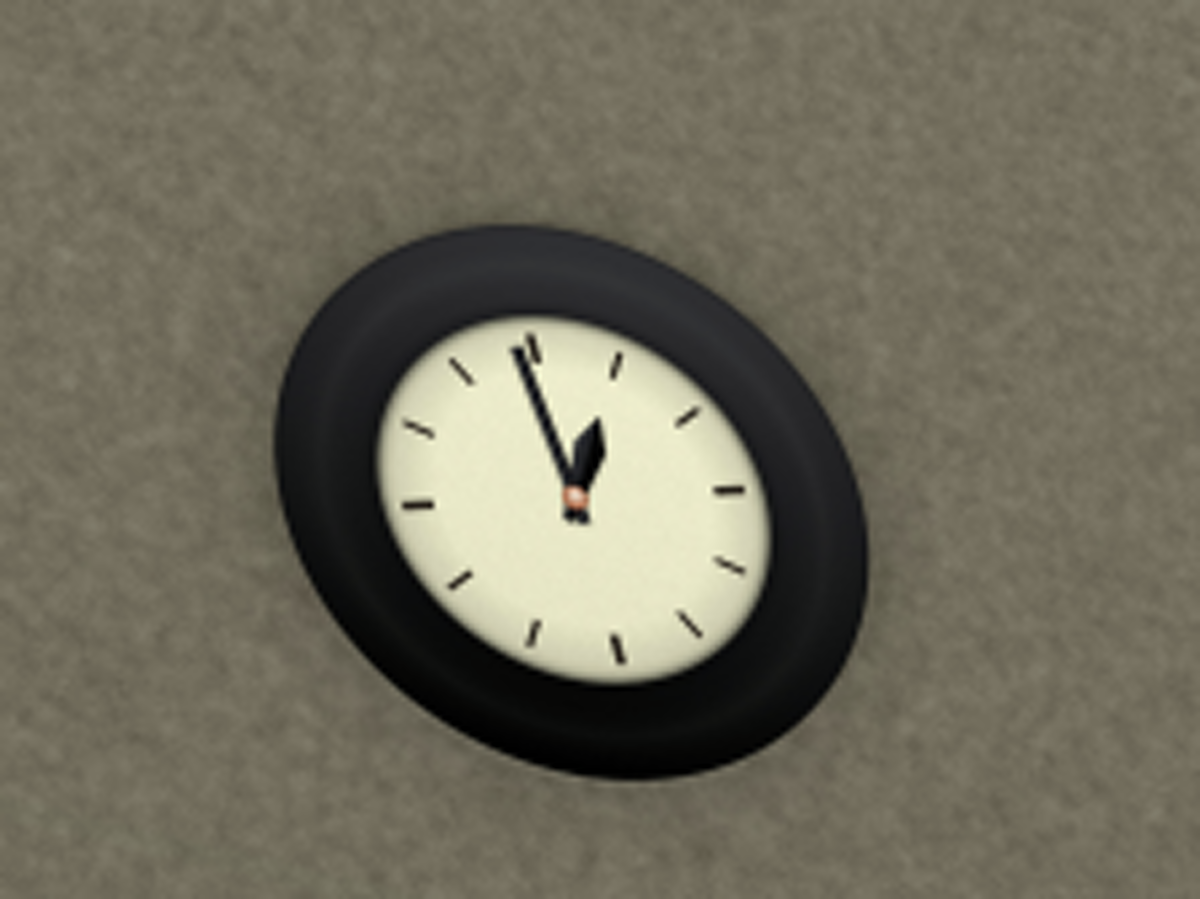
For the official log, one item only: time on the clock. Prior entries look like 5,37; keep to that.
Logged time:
12,59
